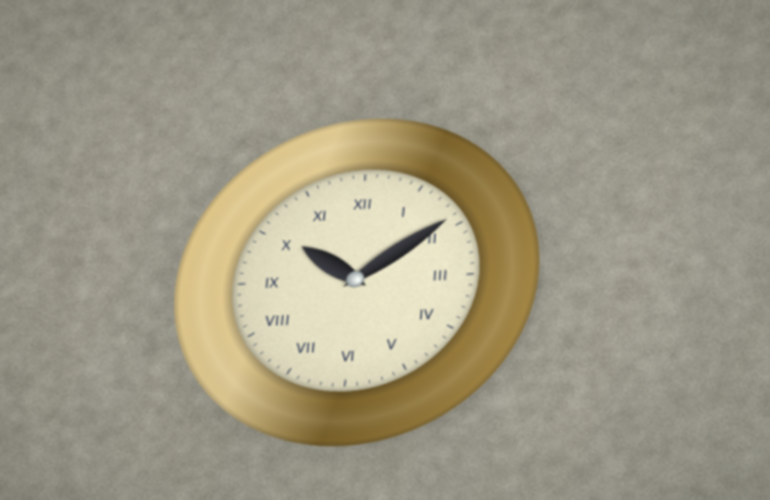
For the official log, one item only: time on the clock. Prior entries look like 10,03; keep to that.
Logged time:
10,09
